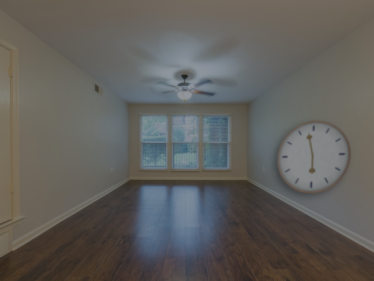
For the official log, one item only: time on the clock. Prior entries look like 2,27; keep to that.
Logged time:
5,58
